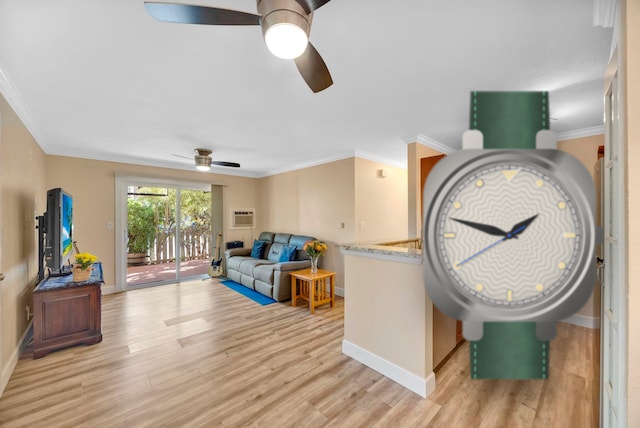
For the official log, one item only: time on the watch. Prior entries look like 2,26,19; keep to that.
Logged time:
1,47,40
